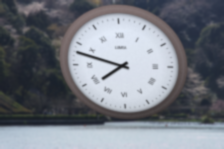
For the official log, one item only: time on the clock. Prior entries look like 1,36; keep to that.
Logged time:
7,48
